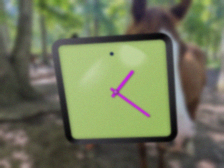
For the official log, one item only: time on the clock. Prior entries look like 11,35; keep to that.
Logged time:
1,22
